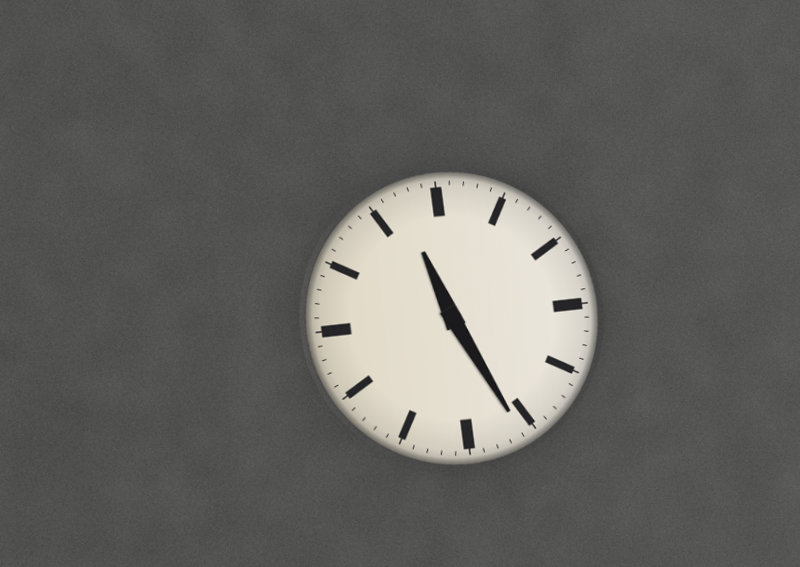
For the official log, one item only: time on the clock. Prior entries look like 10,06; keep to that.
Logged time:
11,26
